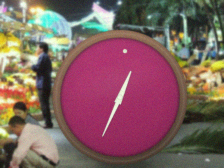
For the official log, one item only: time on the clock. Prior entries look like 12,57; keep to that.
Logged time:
12,33
